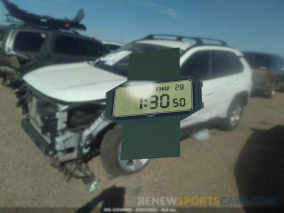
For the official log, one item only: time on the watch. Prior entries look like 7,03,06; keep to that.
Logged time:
1,30,50
